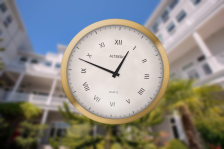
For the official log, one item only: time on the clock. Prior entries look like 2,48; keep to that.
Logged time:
12,48
